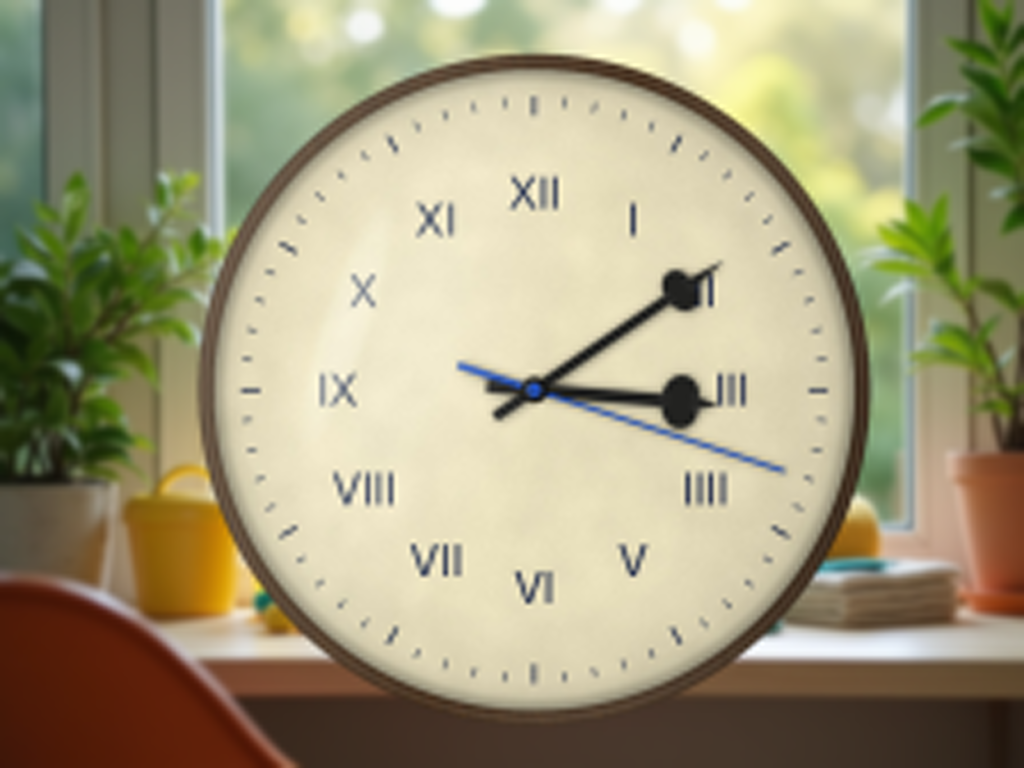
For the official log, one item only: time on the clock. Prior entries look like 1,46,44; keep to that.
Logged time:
3,09,18
